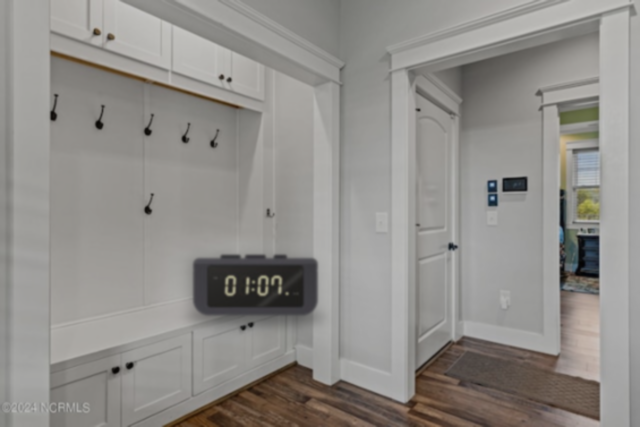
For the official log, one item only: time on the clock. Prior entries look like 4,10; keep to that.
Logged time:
1,07
